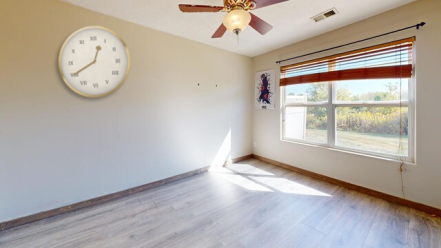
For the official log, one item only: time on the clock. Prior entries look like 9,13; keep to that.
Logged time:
12,40
